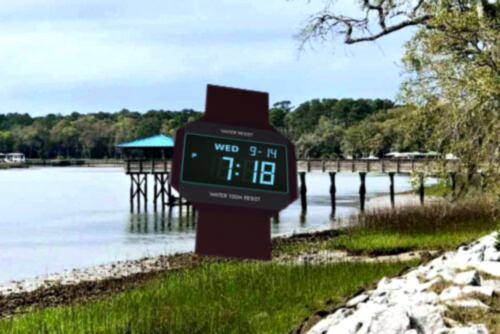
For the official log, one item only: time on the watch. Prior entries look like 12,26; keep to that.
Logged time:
7,18
